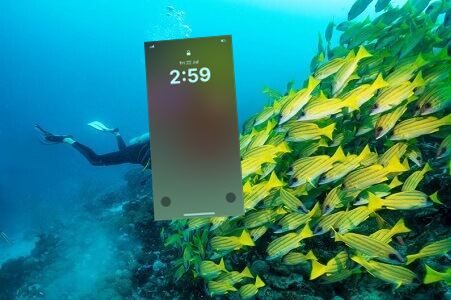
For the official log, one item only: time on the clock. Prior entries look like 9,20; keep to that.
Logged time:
2,59
